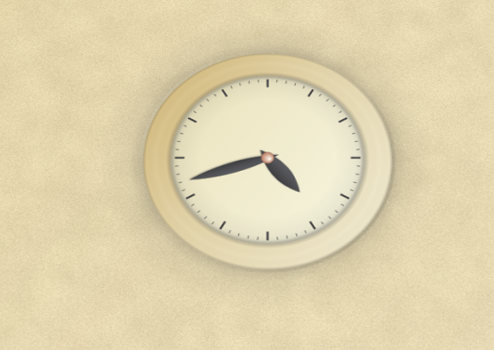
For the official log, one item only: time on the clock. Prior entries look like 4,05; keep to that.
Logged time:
4,42
